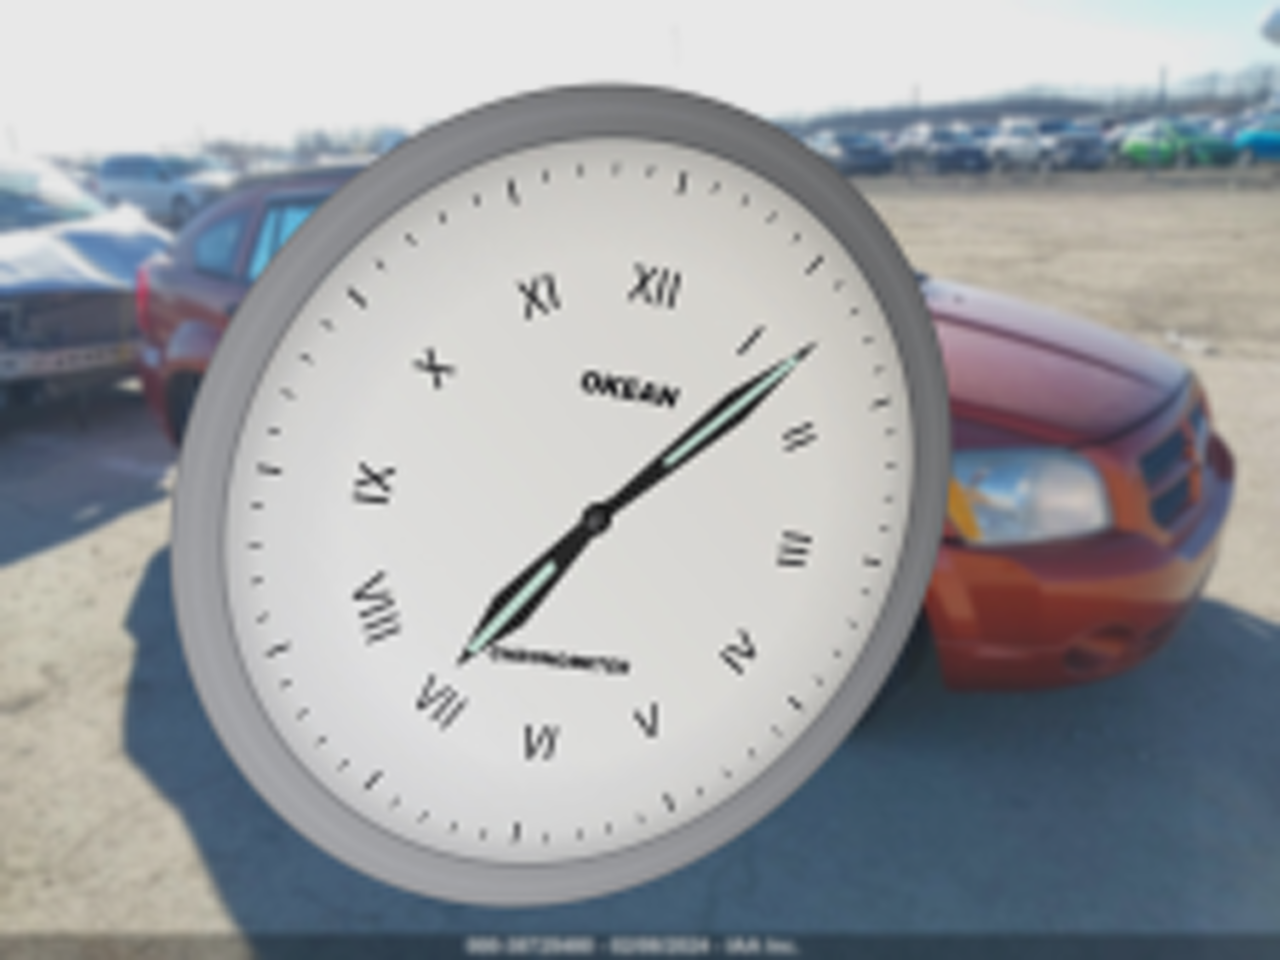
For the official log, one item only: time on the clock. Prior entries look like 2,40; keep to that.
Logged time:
7,07
